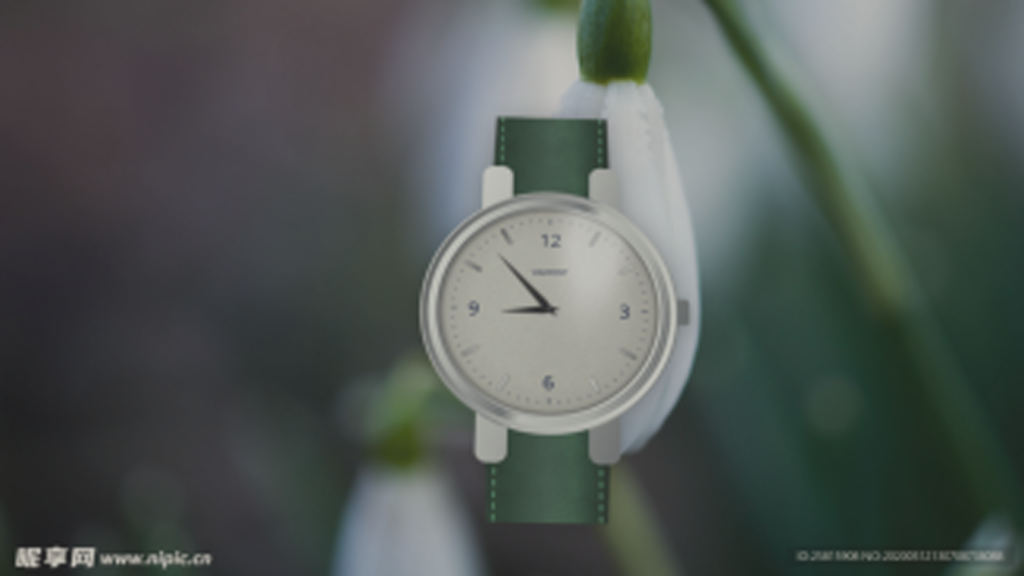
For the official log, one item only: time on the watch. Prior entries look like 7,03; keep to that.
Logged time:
8,53
